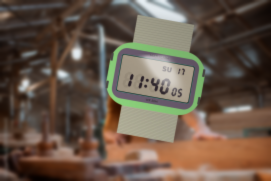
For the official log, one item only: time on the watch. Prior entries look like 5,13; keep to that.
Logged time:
11,40
